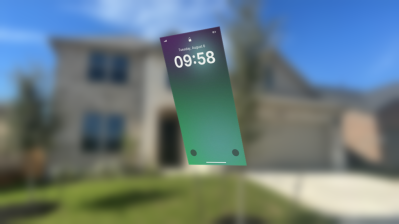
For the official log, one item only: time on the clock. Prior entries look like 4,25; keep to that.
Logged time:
9,58
